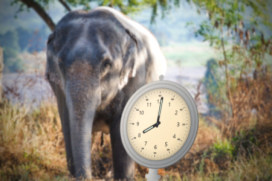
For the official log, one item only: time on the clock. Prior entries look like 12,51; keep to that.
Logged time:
8,01
